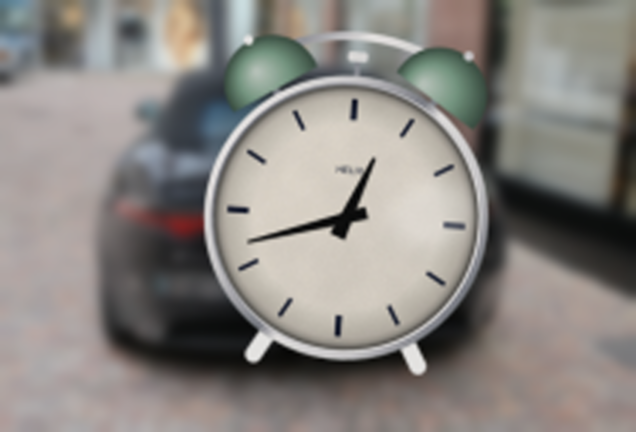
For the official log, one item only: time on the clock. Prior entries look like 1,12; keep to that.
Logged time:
12,42
